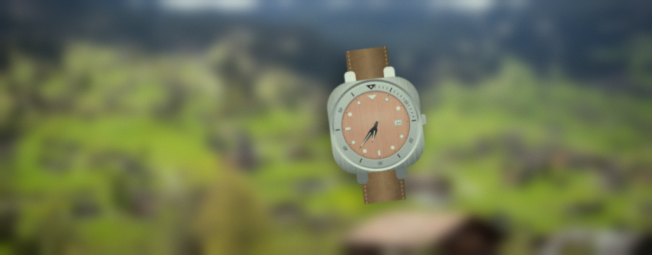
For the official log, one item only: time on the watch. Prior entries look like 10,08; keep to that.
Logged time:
6,37
